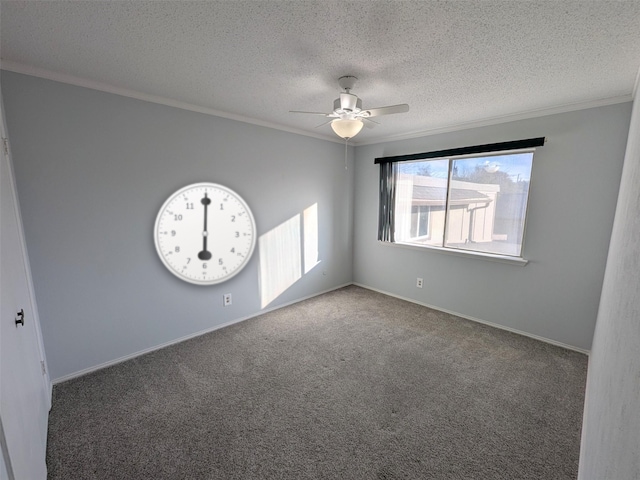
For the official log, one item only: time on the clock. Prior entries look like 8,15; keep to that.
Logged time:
6,00
